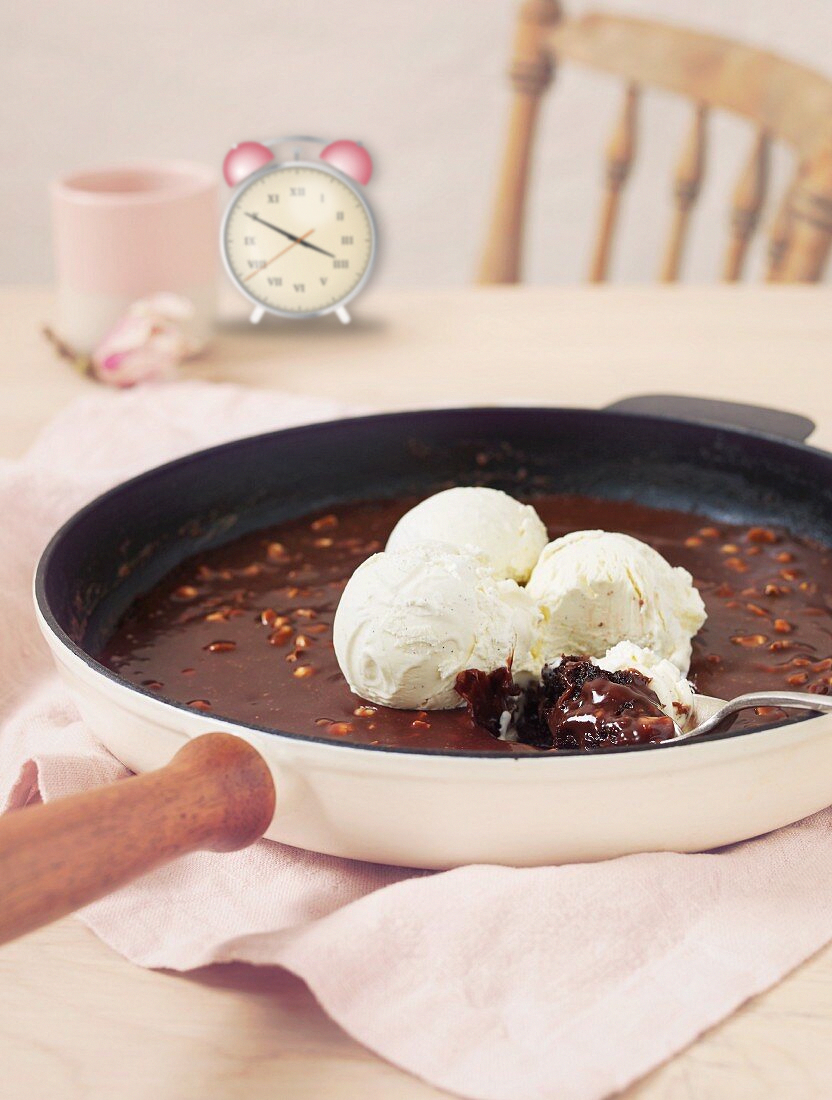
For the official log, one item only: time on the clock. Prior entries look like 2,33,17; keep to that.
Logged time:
3,49,39
